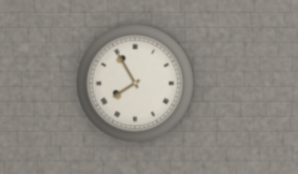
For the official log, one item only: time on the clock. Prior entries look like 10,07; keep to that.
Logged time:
7,55
